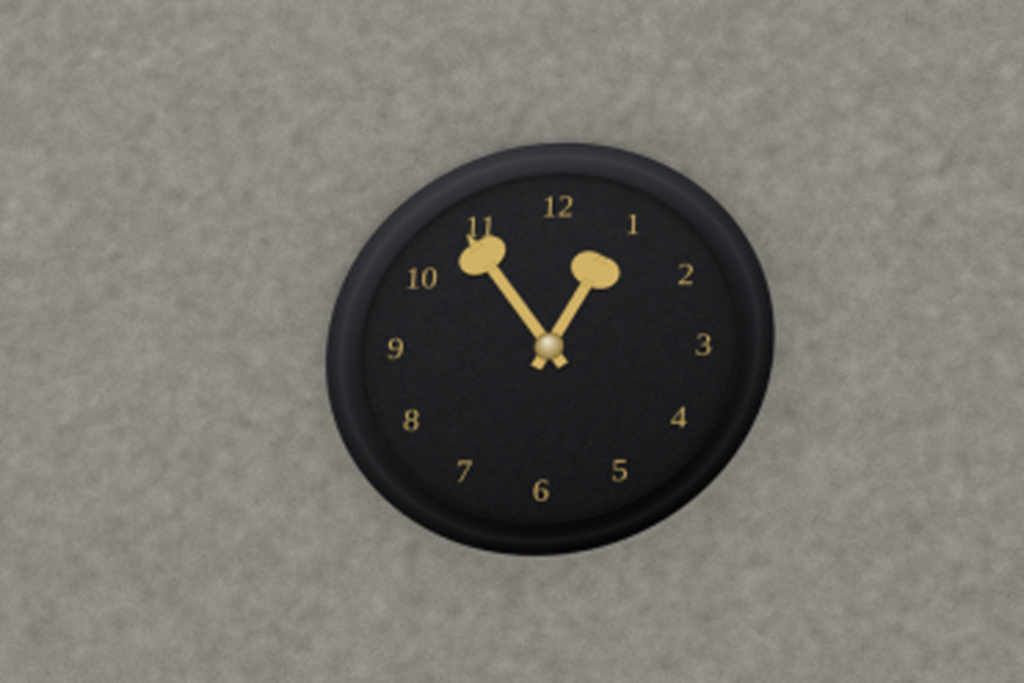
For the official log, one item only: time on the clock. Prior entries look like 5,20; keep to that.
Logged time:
12,54
